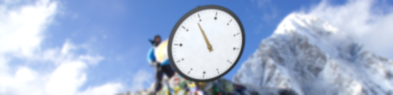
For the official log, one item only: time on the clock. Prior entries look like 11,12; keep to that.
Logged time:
10,54
